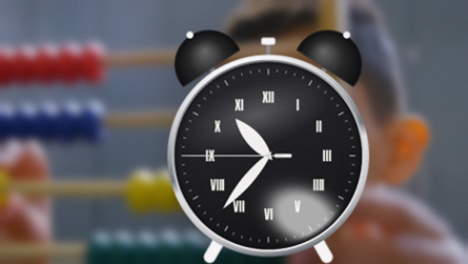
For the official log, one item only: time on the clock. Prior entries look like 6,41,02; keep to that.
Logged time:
10,36,45
